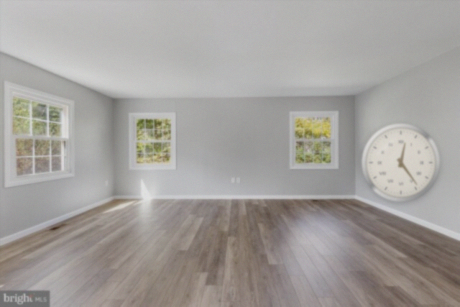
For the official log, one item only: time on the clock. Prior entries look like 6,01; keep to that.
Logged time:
12,24
